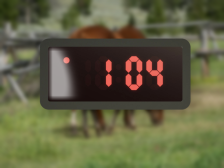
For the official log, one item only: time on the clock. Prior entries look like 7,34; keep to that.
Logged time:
1,04
